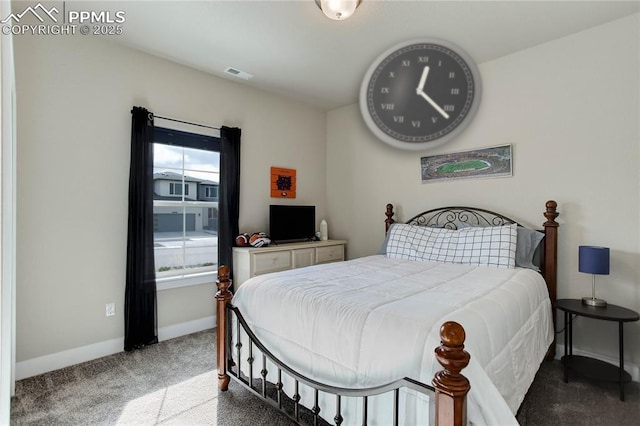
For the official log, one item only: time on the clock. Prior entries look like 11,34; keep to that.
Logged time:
12,22
